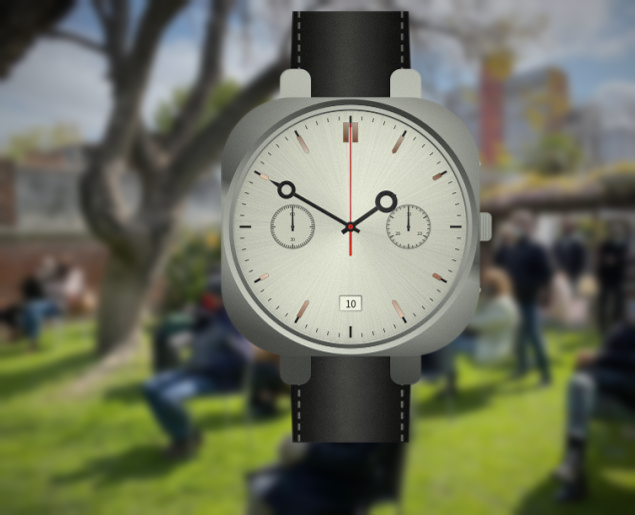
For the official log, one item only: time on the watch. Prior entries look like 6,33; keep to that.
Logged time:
1,50
